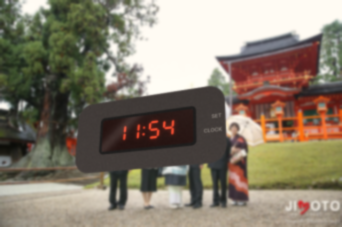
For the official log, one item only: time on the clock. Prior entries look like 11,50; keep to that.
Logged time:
11,54
